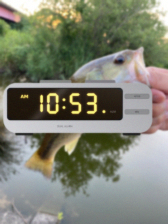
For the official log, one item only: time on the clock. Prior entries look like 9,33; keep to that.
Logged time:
10,53
